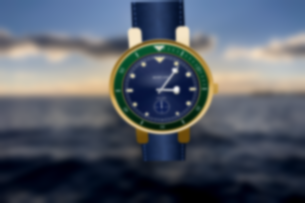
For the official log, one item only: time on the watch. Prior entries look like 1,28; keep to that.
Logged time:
3,06
